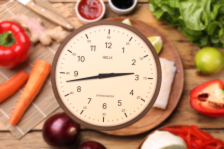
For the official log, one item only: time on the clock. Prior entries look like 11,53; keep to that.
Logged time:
2,43
